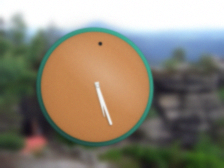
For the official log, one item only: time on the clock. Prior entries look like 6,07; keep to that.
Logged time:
5,26
